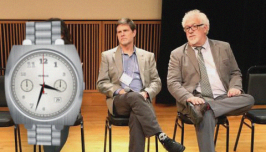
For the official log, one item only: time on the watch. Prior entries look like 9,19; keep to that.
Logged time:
3,33
